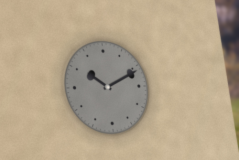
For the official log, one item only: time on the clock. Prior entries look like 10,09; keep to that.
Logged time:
10,11
